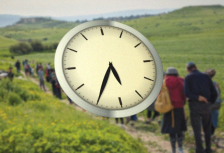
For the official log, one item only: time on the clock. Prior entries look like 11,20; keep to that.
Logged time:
5,35
